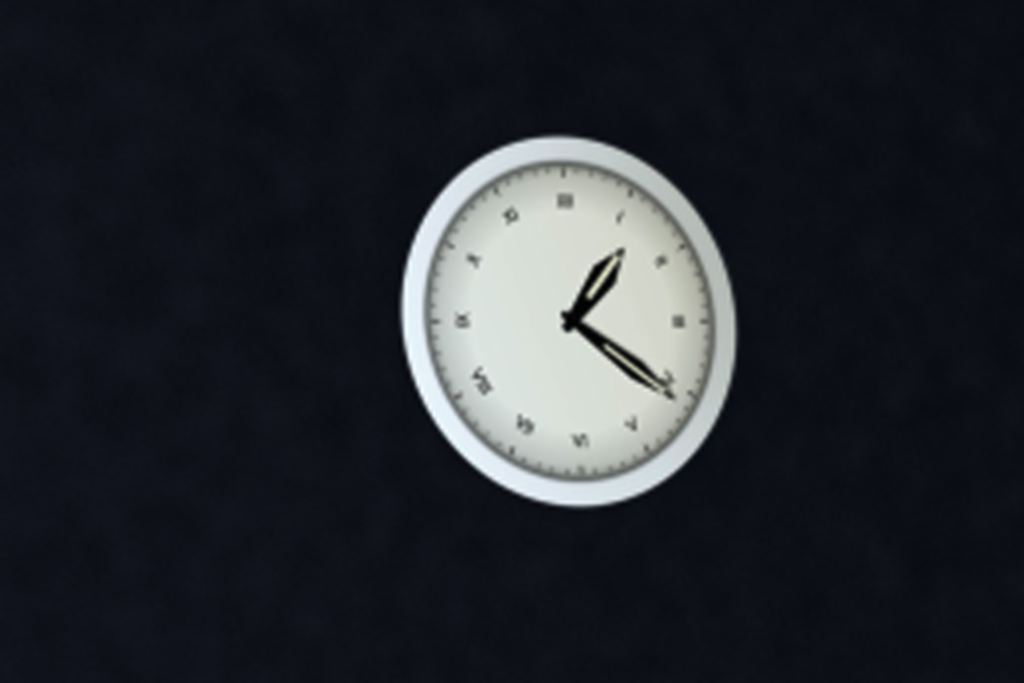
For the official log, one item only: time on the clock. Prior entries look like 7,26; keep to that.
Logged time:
1,21
